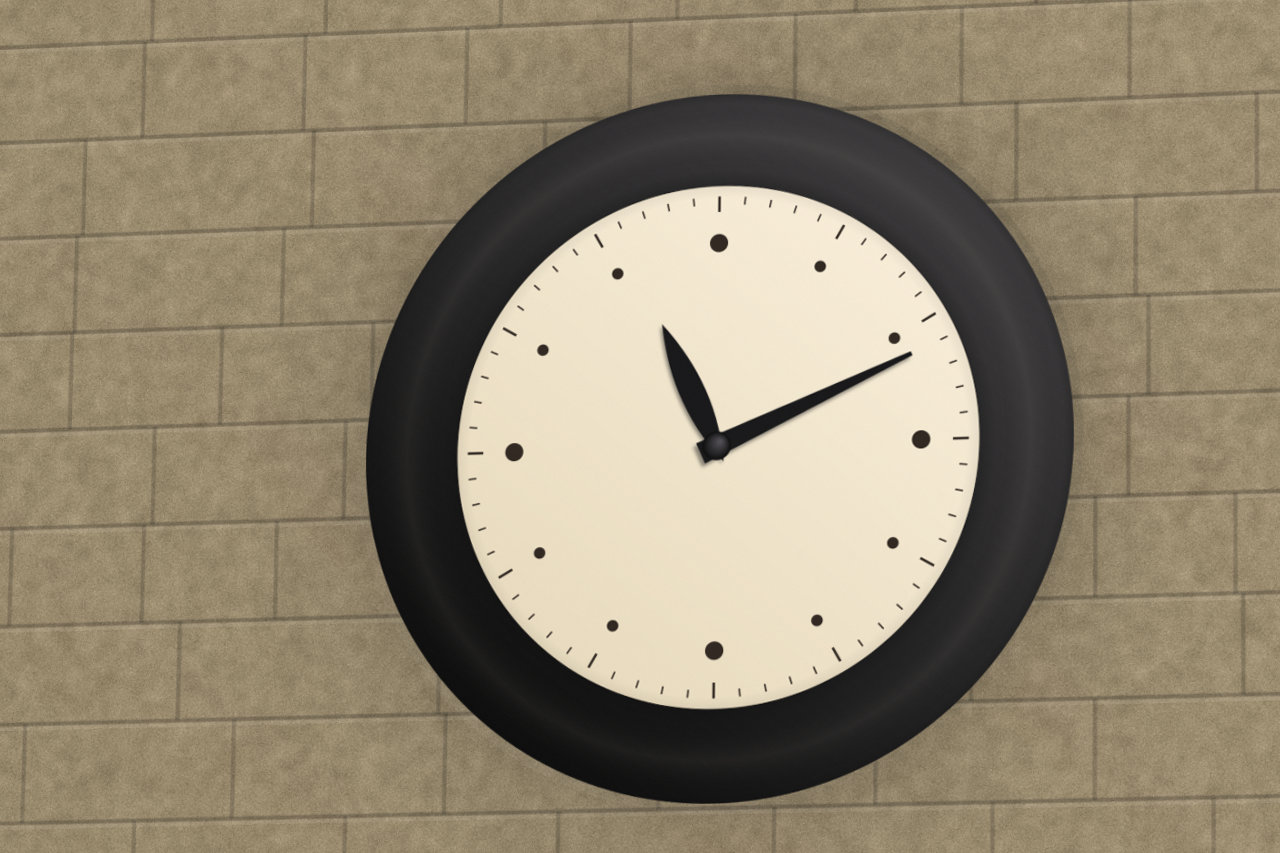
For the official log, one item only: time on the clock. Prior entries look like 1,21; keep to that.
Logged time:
11,11
